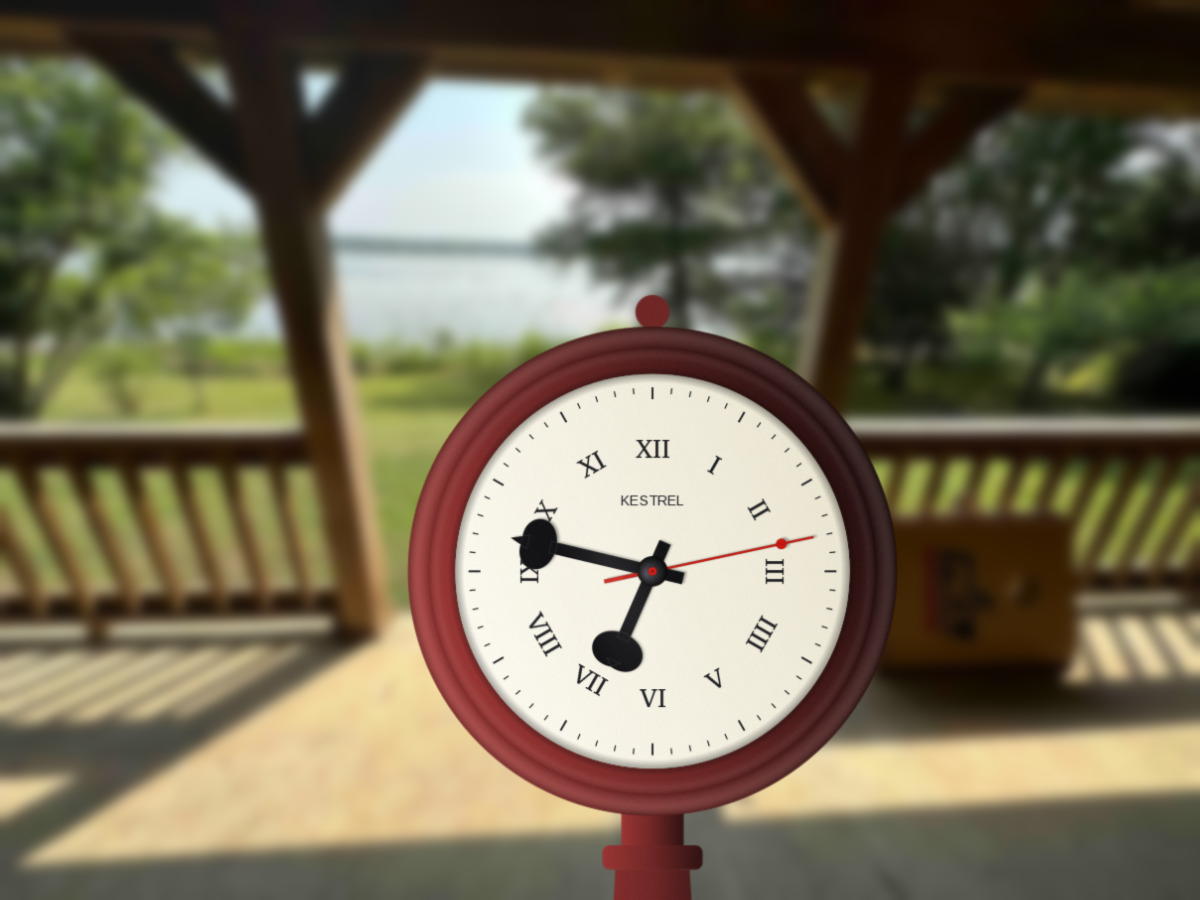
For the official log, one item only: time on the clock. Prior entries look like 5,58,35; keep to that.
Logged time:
6,47,13
